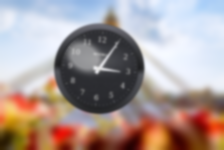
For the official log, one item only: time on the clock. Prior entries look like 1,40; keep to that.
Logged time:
3,05
